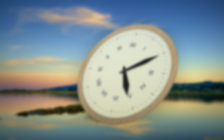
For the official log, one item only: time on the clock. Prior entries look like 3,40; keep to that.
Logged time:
5,10
